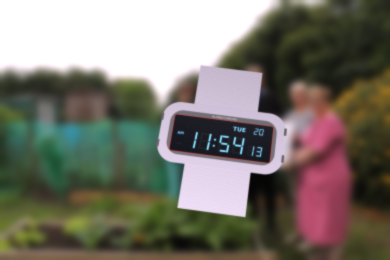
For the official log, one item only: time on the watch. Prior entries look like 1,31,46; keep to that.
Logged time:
11,54,13
